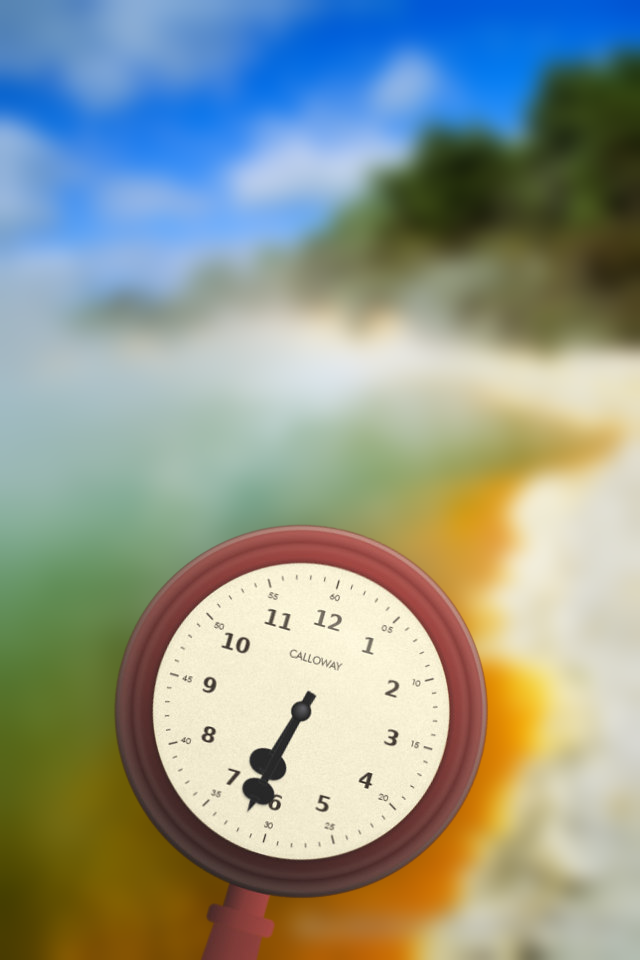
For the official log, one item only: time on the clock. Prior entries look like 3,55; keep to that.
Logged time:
6,32
